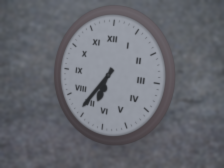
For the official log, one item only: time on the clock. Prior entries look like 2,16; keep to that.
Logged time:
6,36
